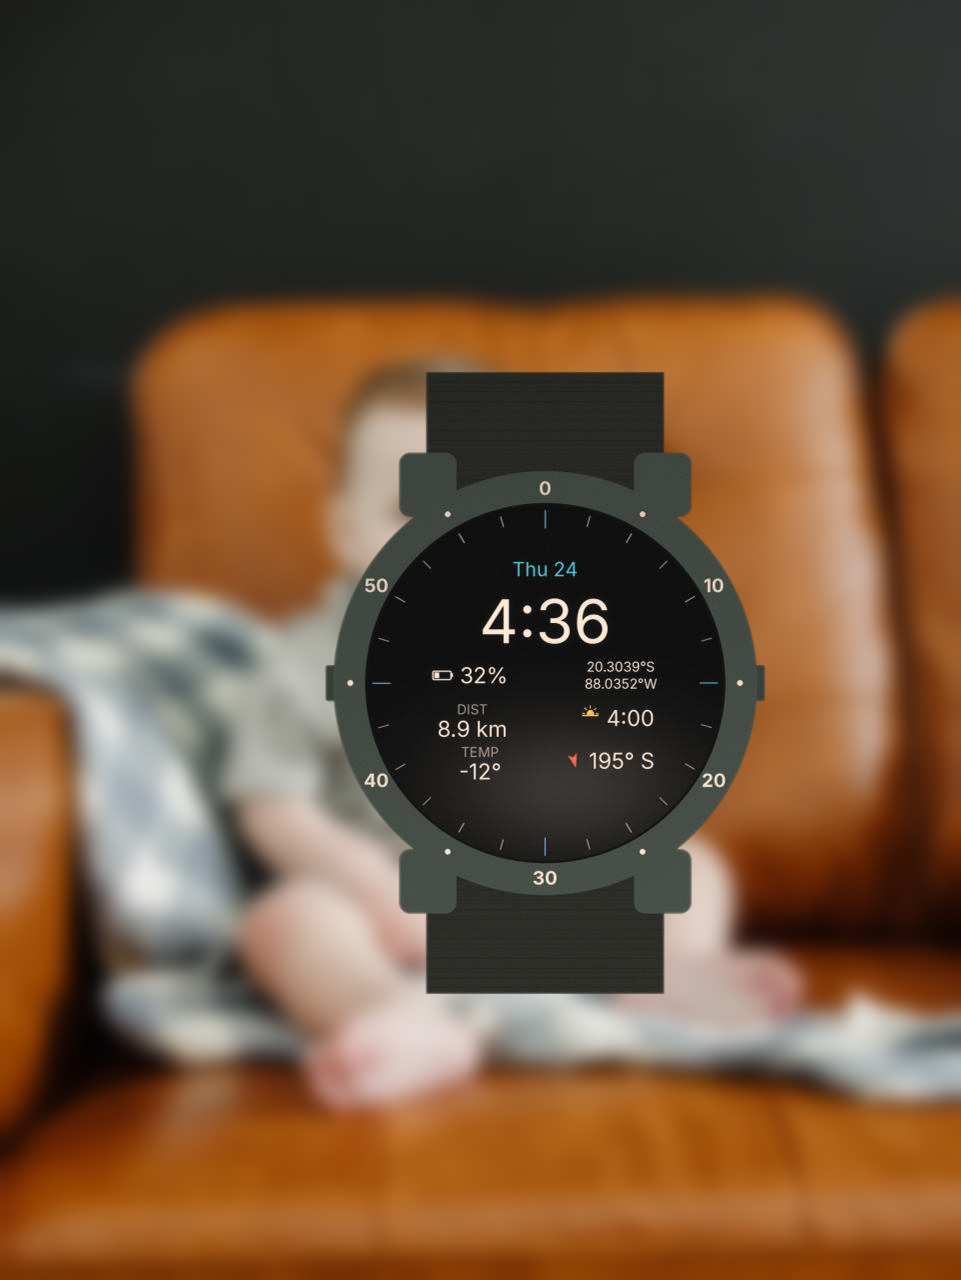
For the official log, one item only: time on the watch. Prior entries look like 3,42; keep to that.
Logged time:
4,36
